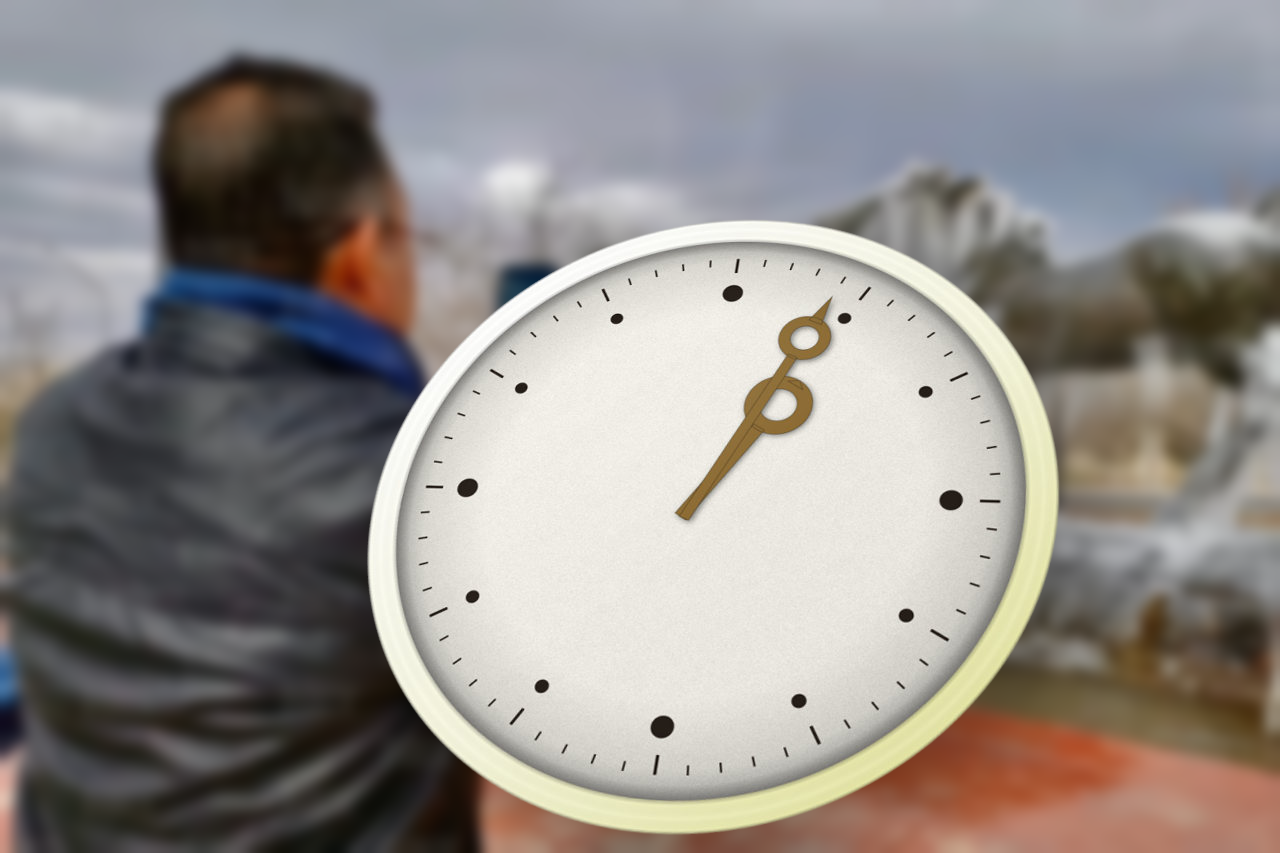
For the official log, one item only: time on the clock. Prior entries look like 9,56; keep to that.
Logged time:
1,04
